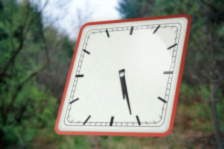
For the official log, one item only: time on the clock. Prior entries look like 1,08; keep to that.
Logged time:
5,26
